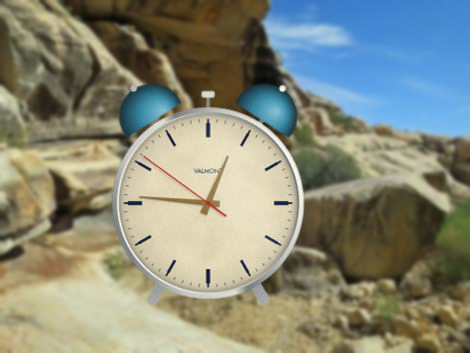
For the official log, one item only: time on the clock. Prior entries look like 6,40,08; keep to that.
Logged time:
12,45,51
